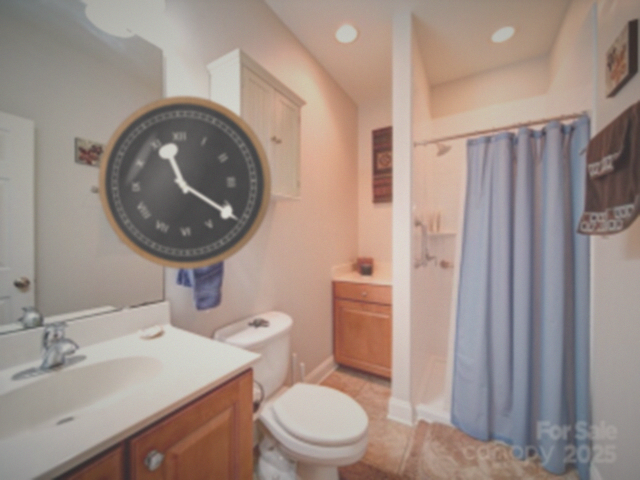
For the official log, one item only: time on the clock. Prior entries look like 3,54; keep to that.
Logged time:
11,21
